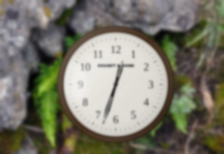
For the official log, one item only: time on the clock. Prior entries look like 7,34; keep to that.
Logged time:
12,33
